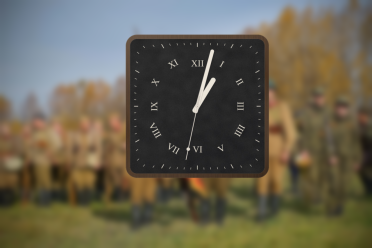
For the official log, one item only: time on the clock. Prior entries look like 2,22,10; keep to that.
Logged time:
1,02,32
